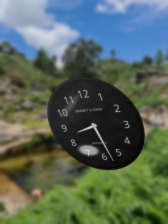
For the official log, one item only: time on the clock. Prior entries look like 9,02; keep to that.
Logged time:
8,28
